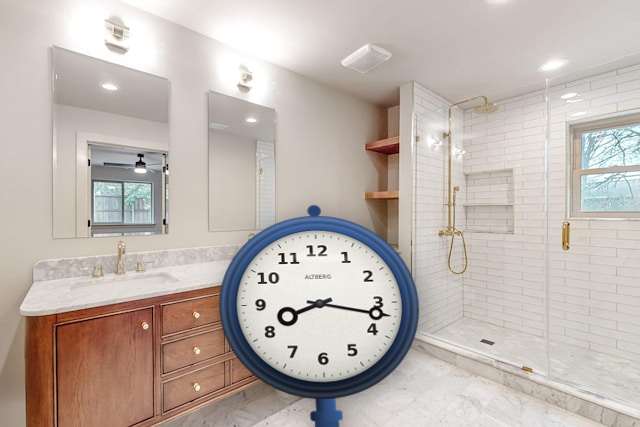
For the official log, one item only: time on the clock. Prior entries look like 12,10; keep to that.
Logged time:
8,17
